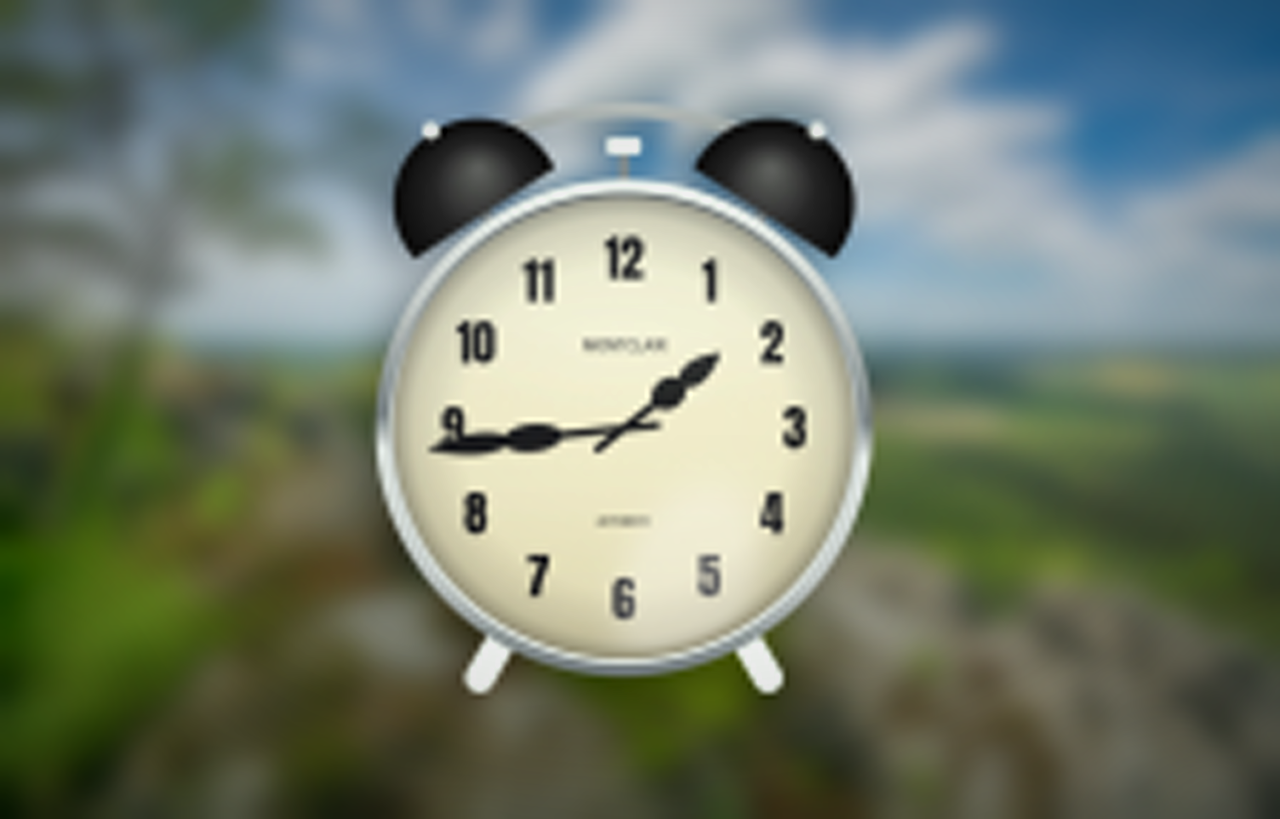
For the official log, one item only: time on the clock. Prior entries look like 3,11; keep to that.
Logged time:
1,44
